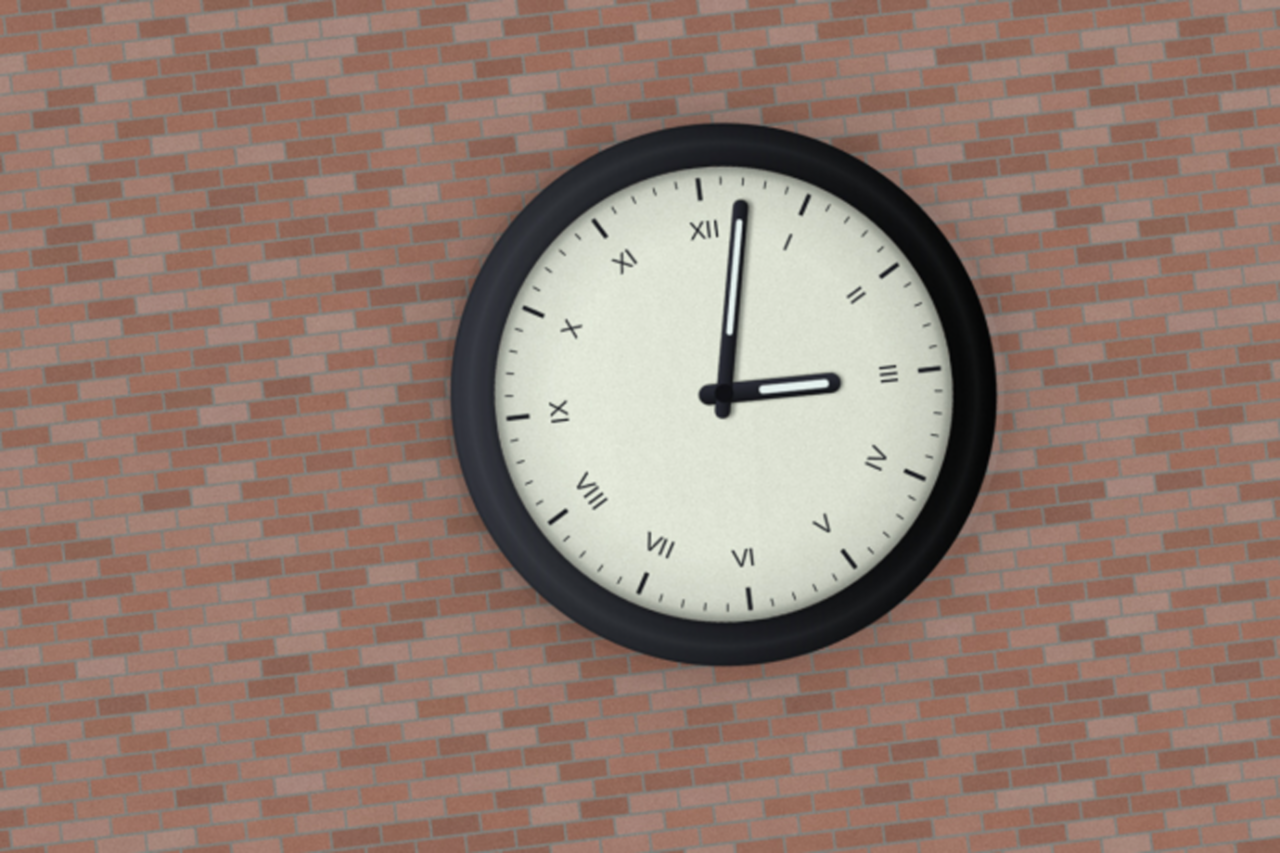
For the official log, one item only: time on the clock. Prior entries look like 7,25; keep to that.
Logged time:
3,02
